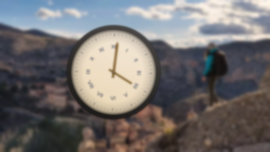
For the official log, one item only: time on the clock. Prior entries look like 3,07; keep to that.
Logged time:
4,01
